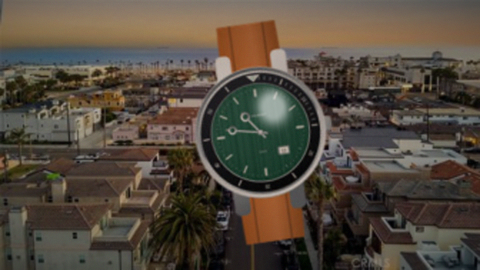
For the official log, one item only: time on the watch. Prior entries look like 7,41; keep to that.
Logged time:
10,47
